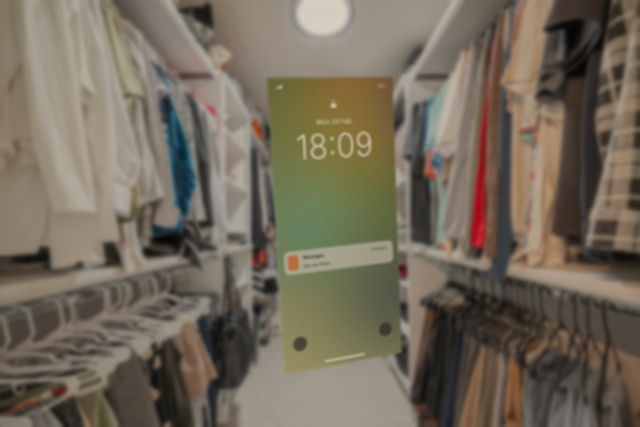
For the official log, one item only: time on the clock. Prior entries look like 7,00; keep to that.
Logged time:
18,09
